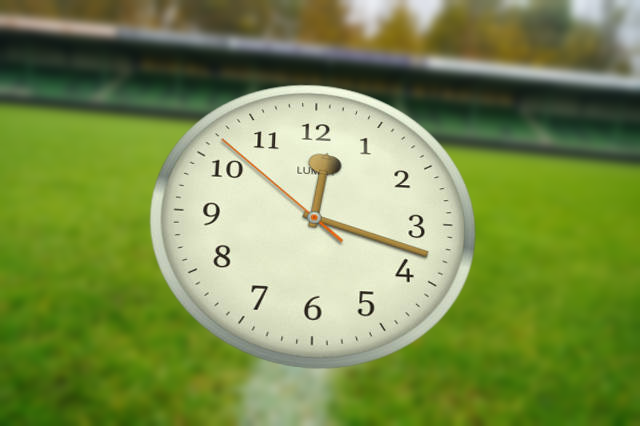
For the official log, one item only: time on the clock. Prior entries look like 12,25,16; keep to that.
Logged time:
12,17,52
